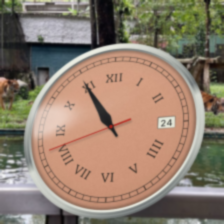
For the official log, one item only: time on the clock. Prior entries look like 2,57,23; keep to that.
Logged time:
10,54,42
